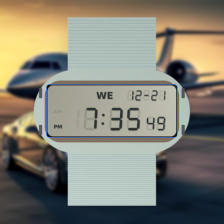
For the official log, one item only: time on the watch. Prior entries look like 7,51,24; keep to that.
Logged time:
7,35,49
